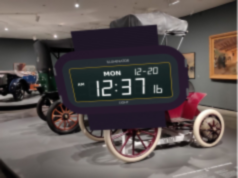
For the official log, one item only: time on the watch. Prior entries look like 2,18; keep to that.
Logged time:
12,37
